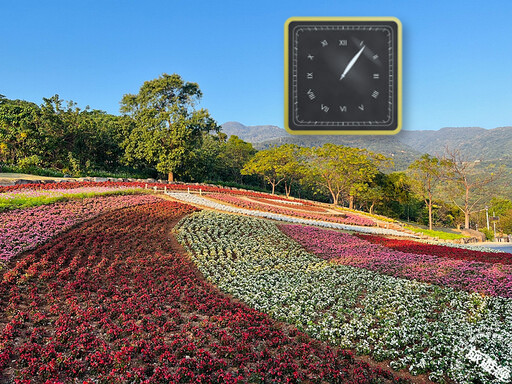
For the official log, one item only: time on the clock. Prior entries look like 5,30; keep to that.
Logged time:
1,06
